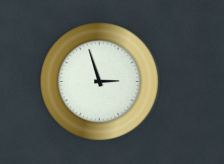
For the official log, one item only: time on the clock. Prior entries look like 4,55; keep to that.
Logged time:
2,57
